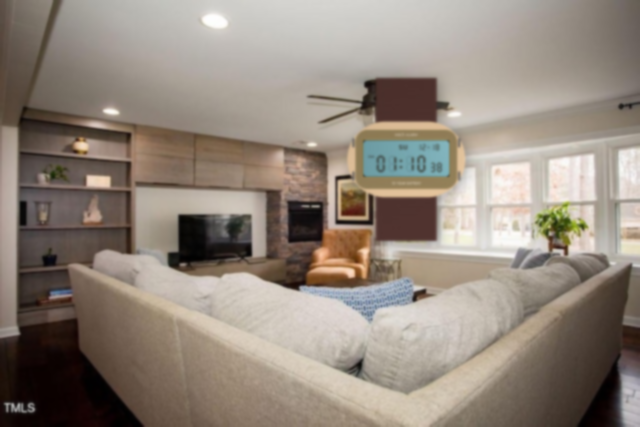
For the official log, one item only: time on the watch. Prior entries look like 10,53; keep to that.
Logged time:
1,10
